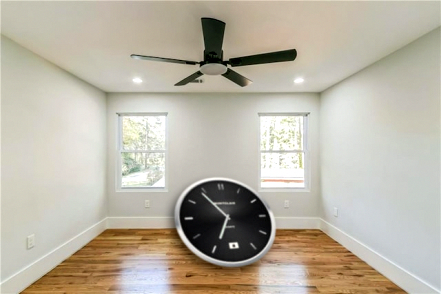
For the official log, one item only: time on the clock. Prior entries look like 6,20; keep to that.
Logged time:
6,54
